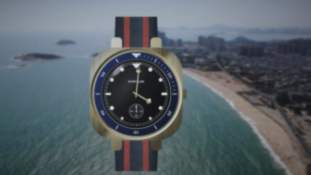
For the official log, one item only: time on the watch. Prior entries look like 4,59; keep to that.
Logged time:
4,01
